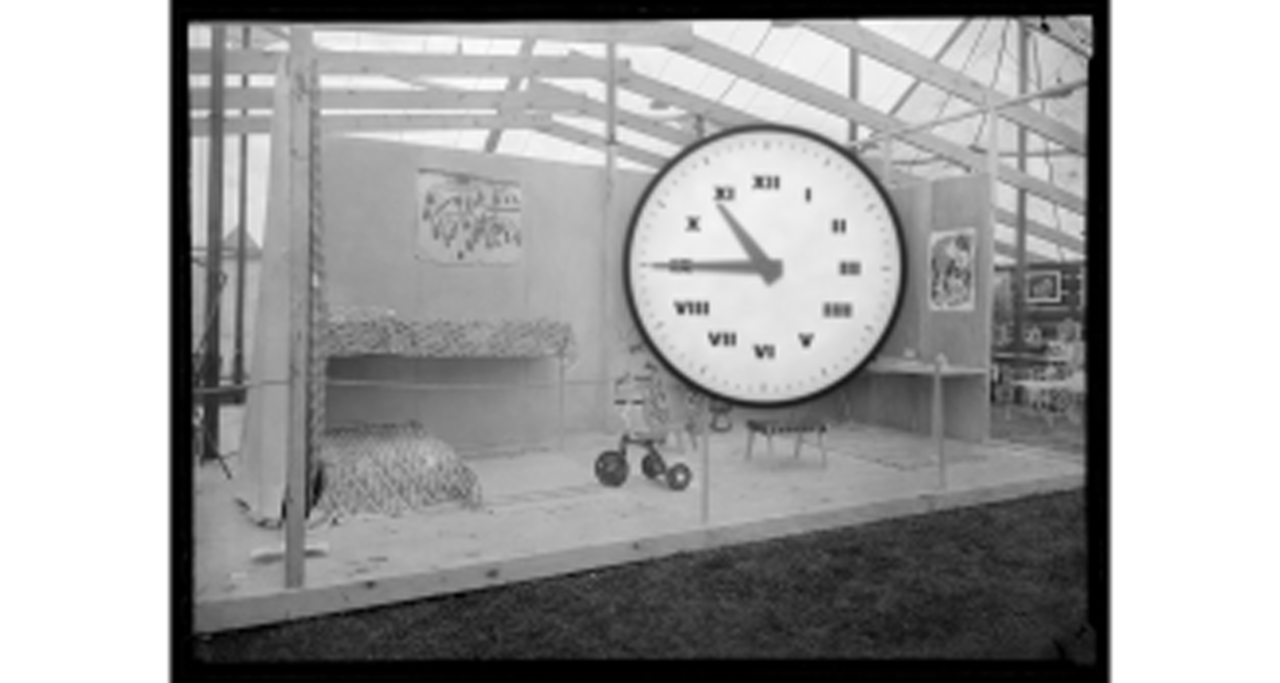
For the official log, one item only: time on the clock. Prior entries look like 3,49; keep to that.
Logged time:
10,45
